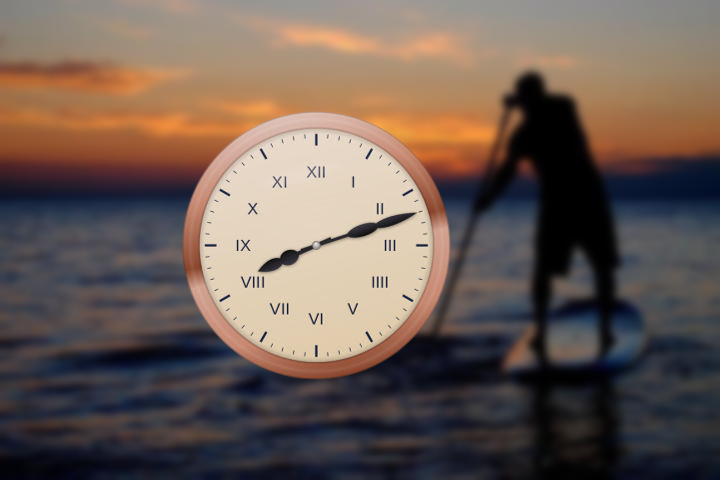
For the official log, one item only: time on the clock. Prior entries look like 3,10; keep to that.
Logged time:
8,12
